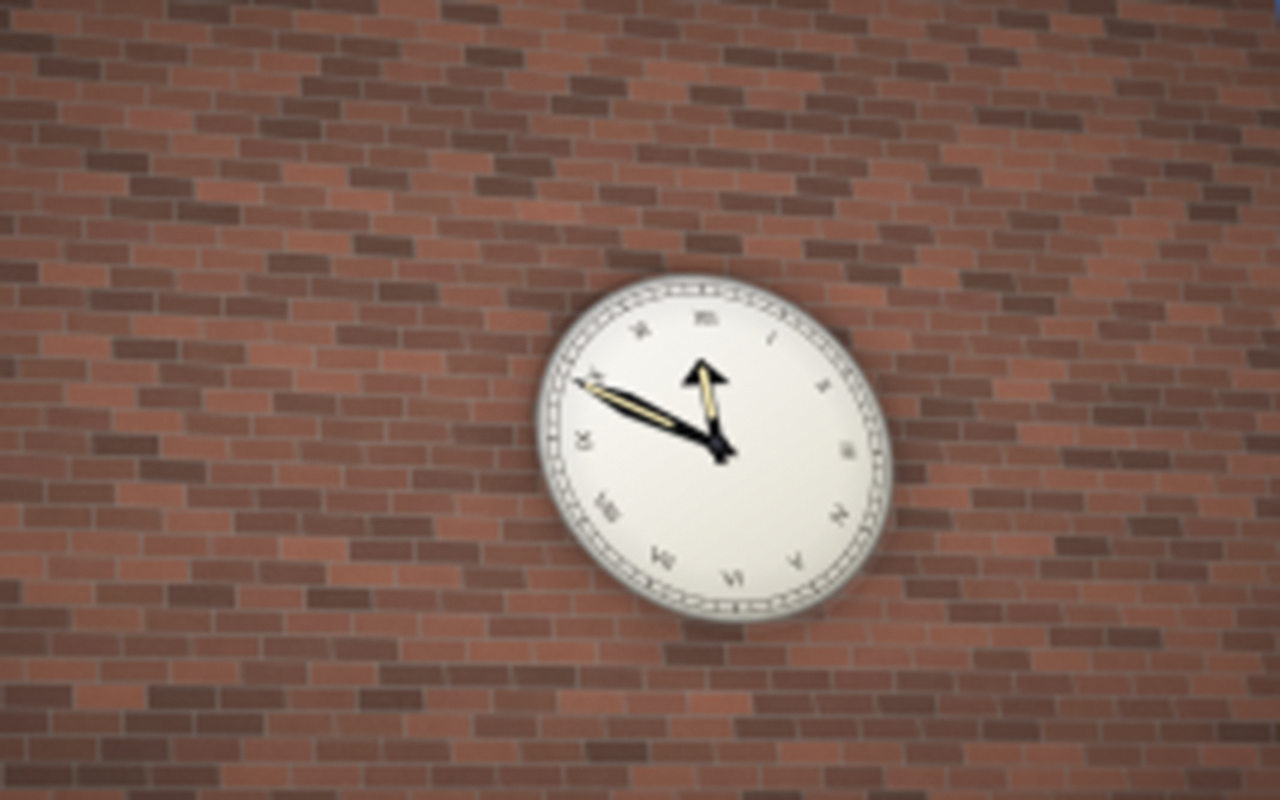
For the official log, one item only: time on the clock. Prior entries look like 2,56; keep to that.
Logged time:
11,49
